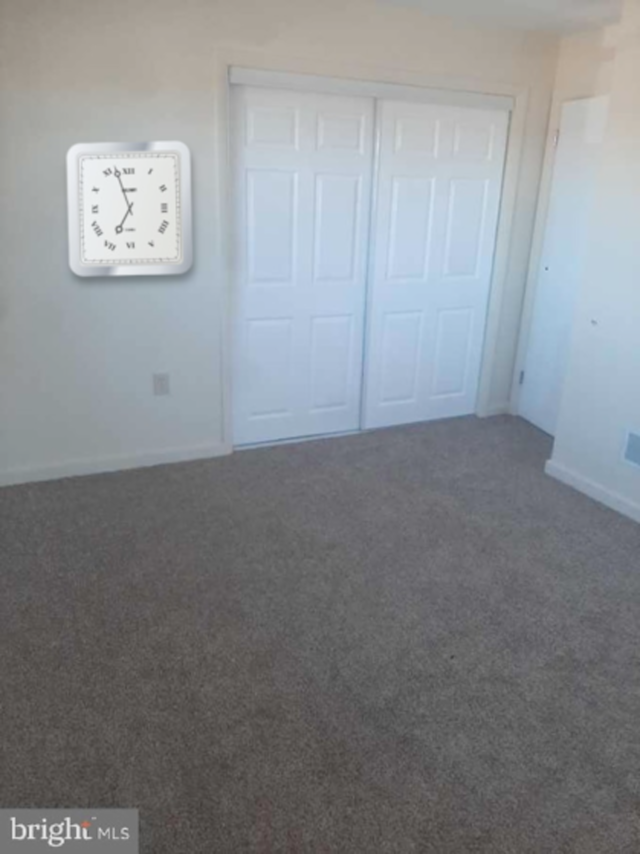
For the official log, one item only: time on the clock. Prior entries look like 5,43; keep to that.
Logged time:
6,57
